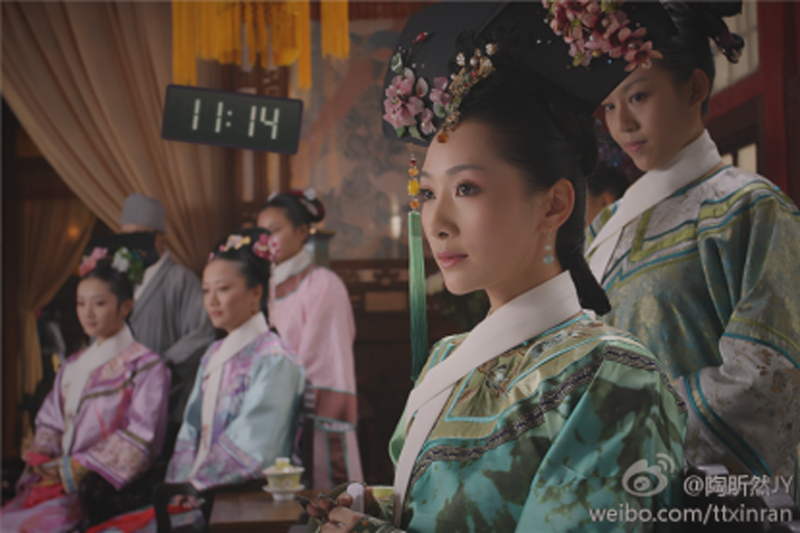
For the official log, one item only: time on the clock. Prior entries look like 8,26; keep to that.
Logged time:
11,14
